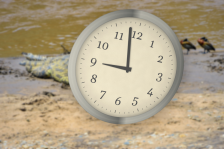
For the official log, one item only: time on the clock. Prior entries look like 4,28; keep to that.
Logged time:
8,58
